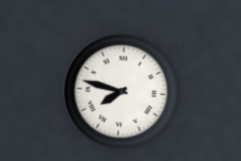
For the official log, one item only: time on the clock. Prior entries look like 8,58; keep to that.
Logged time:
7,47
